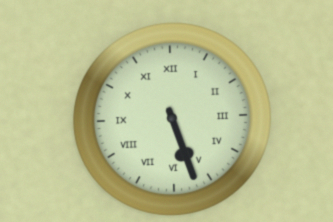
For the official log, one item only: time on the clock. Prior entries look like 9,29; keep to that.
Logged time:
5,27
